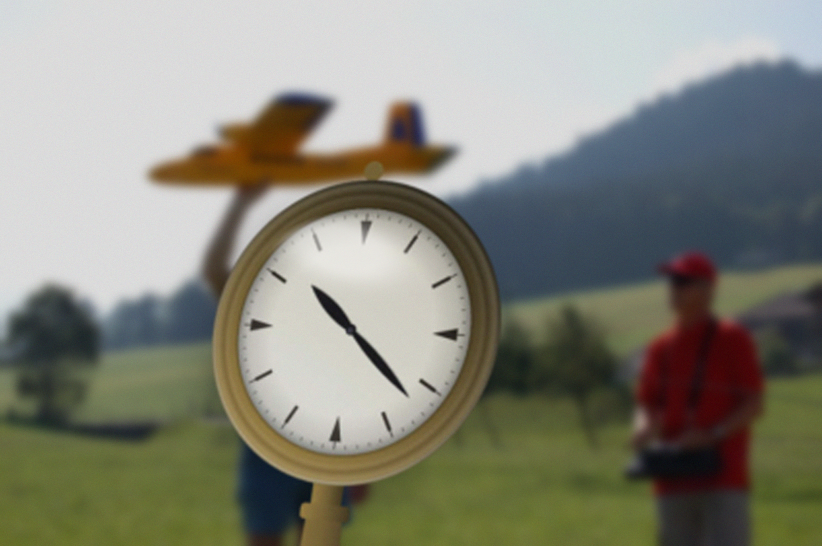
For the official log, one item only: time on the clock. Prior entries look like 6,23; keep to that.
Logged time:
10,22
